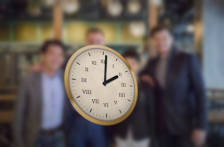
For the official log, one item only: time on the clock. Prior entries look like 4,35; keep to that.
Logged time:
2,01
